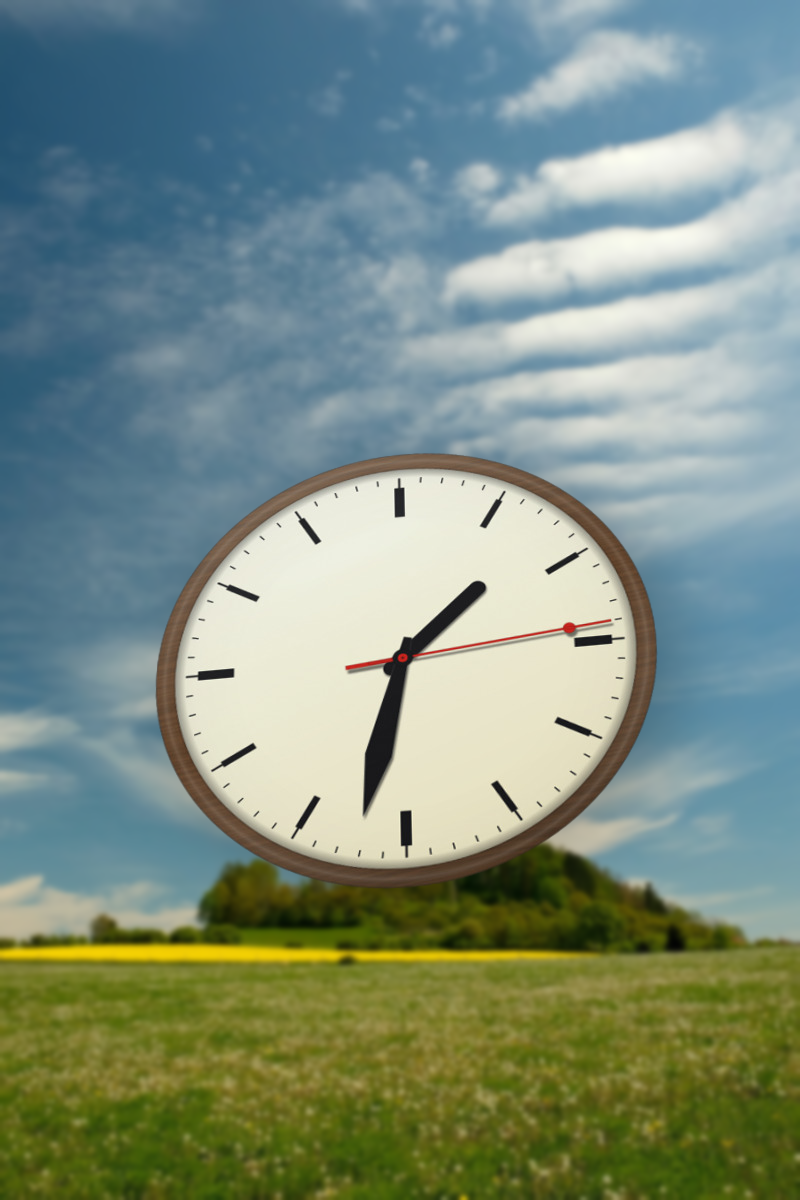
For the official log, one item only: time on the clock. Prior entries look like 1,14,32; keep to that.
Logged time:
1,32,14
